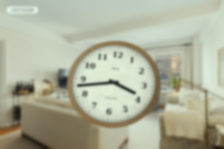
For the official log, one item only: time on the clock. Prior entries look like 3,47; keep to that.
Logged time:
3,43
